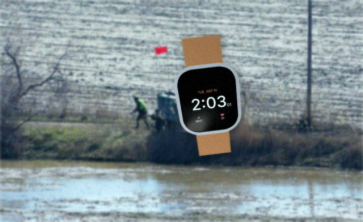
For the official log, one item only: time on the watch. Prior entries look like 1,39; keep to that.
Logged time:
2,03
